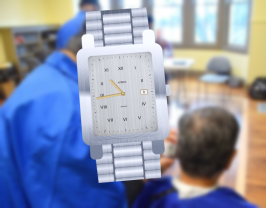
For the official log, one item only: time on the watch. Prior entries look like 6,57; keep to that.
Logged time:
10,44
